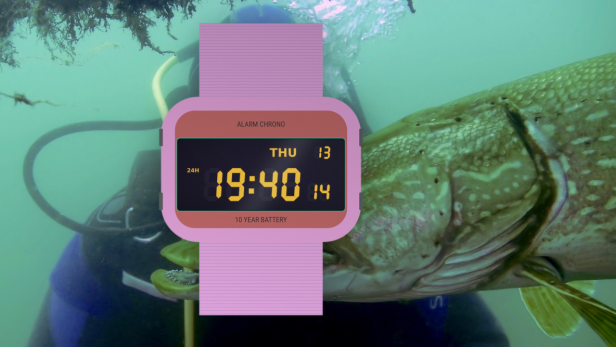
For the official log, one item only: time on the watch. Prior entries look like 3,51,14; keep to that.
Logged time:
19,40,14
